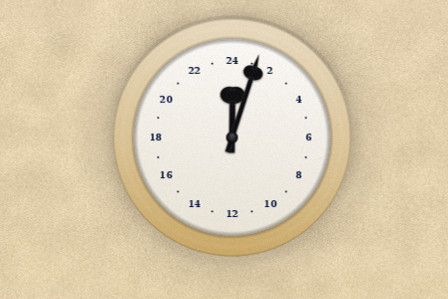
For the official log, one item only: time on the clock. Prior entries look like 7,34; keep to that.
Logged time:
0,03
